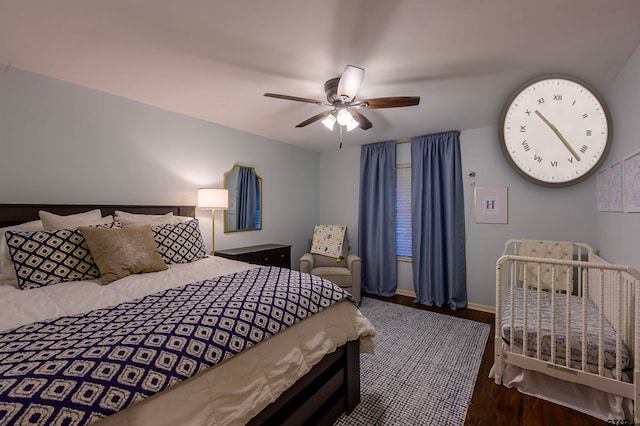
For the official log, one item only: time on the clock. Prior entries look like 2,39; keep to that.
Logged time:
10,23
